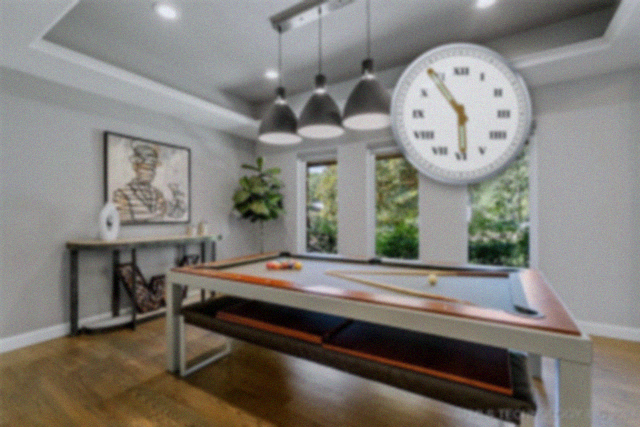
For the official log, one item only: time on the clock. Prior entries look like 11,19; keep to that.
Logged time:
5,54
